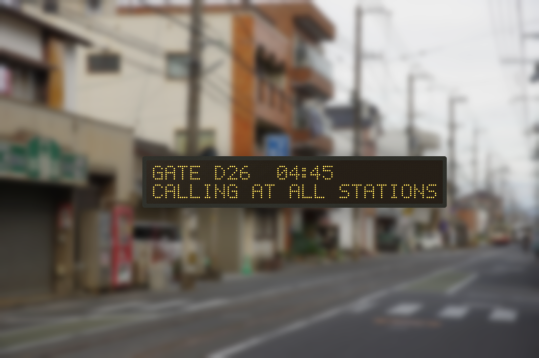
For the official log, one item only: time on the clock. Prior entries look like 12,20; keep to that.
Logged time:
4,45
